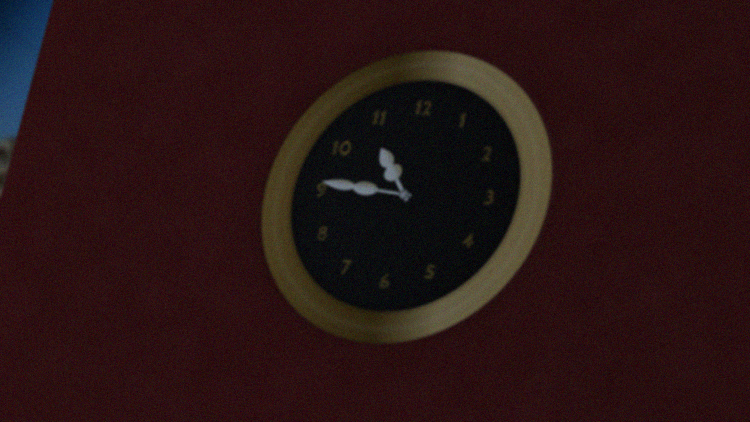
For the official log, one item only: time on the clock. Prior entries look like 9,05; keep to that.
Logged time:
10,46
